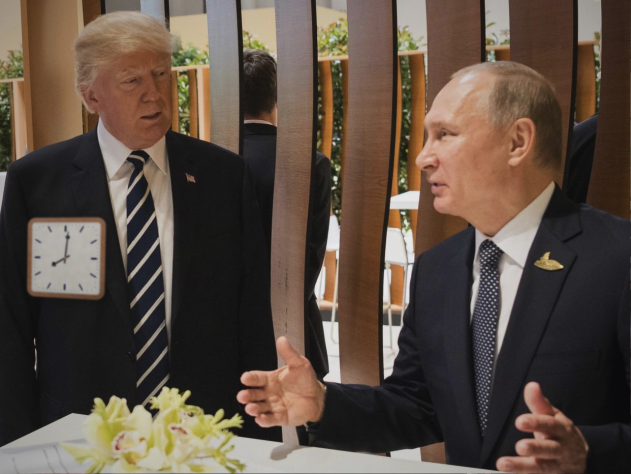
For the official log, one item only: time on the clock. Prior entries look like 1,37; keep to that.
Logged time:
8,01
